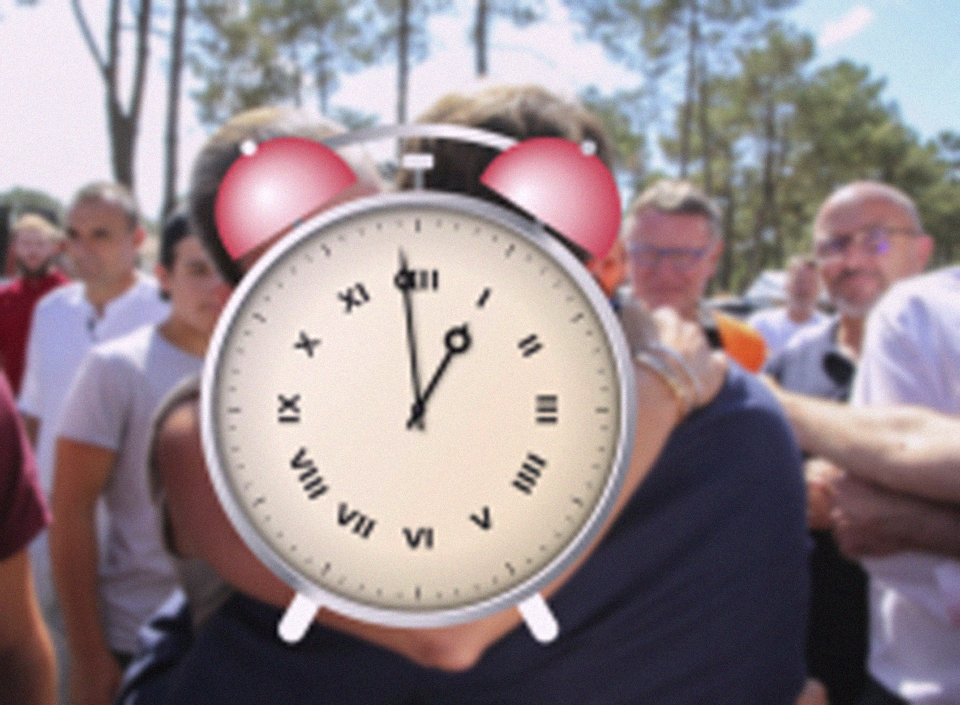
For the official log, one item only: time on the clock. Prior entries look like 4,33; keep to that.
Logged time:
12,59
